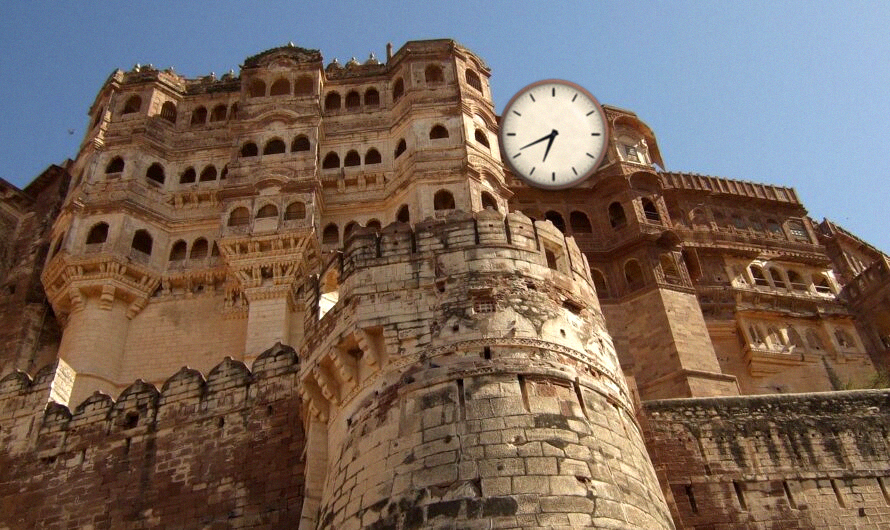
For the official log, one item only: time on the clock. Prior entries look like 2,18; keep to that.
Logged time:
6,41
